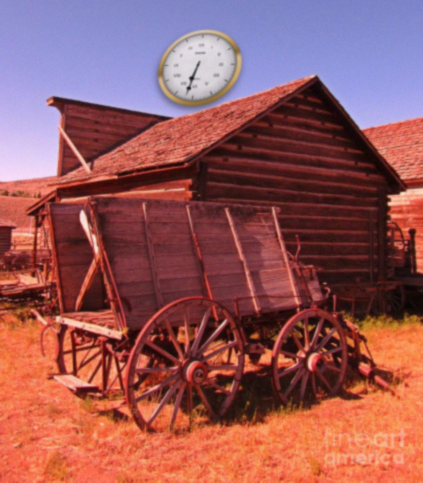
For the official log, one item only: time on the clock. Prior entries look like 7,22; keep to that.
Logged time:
6,32
